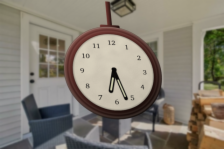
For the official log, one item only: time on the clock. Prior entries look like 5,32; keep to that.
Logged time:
6,27
